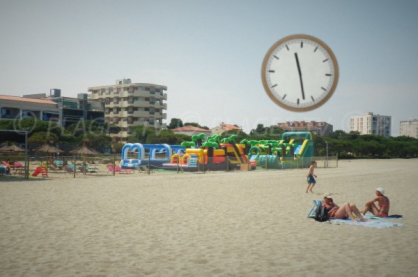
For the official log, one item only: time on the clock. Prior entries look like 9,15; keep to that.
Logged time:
11,28
